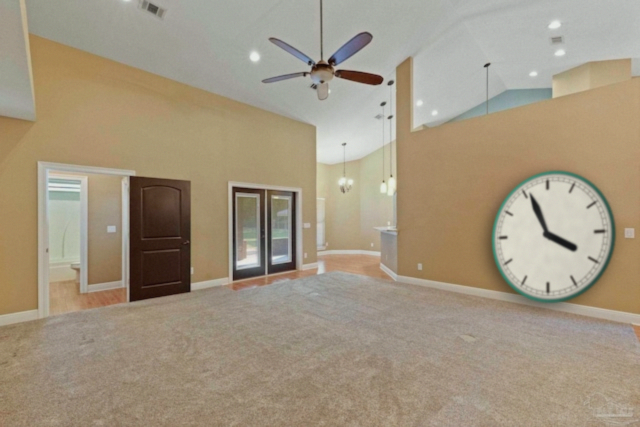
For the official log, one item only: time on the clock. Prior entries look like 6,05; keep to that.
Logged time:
3,56
